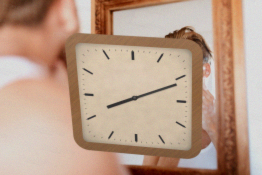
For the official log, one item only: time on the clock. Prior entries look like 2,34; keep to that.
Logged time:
8,11
